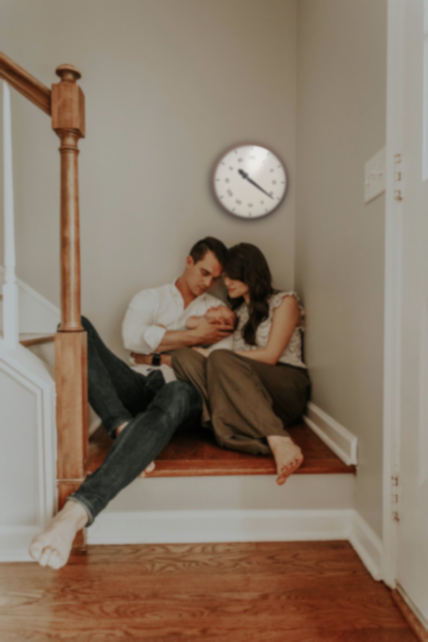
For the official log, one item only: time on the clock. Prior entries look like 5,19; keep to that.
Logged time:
10,21
